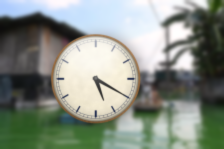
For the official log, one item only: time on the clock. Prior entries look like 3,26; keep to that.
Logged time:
5,20
